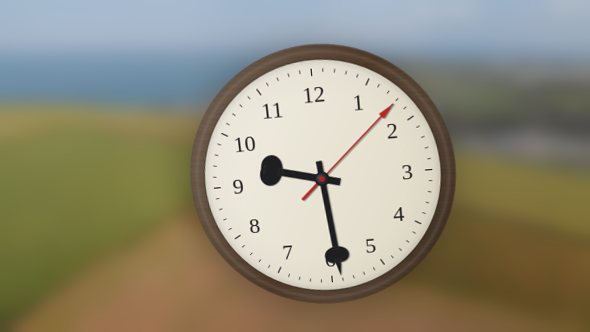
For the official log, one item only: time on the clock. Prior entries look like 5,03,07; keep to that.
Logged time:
9,29,08
